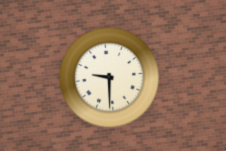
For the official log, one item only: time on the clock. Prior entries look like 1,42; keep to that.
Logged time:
9,31
